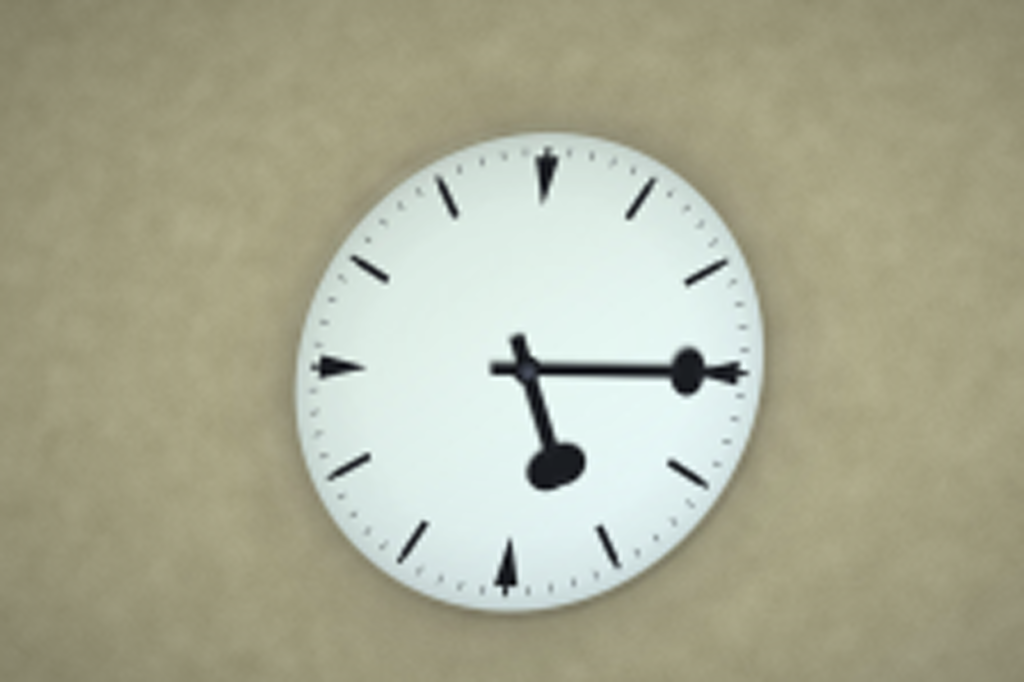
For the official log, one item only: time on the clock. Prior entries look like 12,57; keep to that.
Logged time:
5,15
